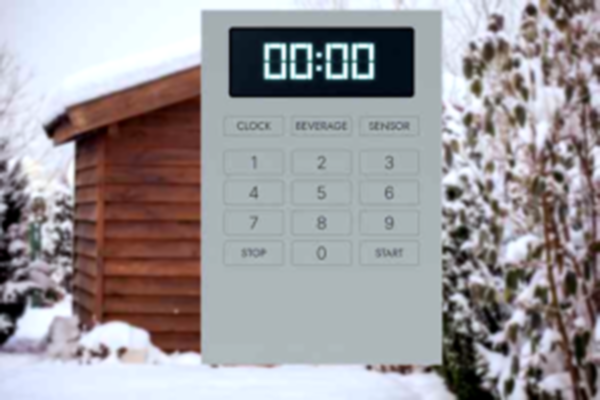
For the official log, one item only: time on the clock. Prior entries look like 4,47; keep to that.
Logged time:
0,00
